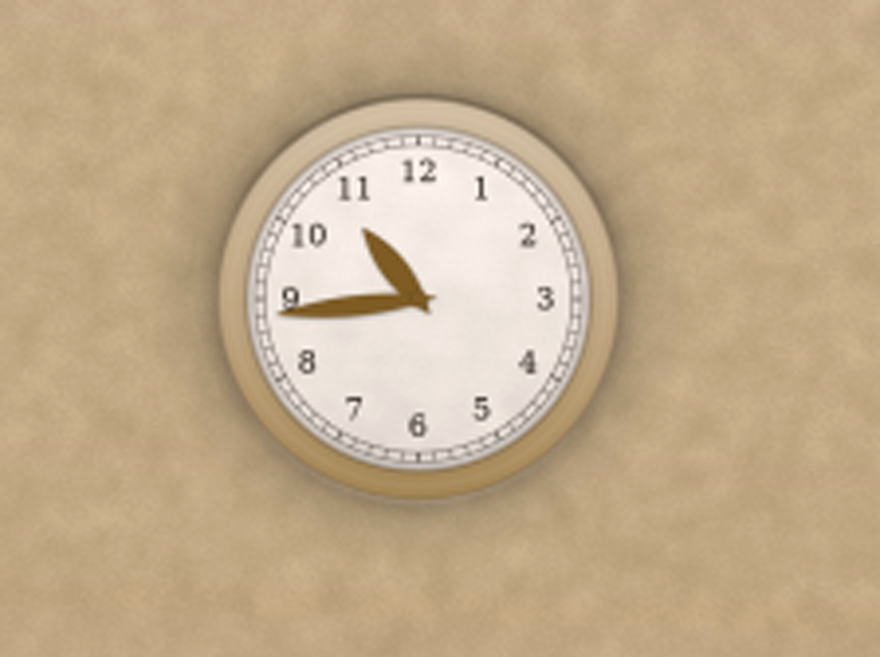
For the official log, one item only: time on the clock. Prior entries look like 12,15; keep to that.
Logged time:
10,44
